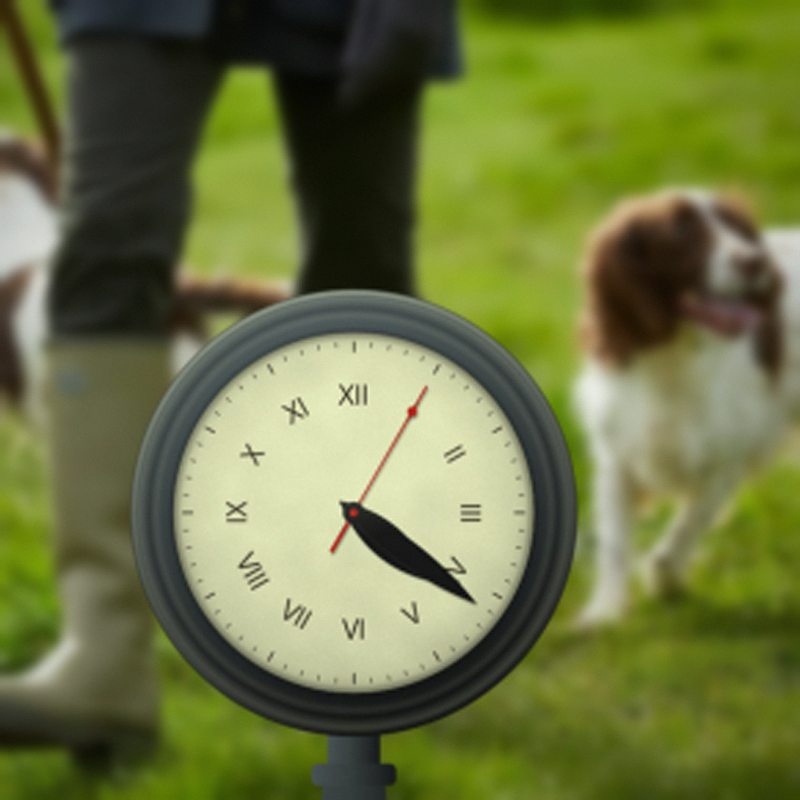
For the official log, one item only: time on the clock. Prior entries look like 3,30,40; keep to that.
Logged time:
4,21,05
